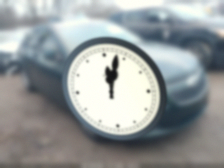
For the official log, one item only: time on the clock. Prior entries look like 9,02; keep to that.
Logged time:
12,03
